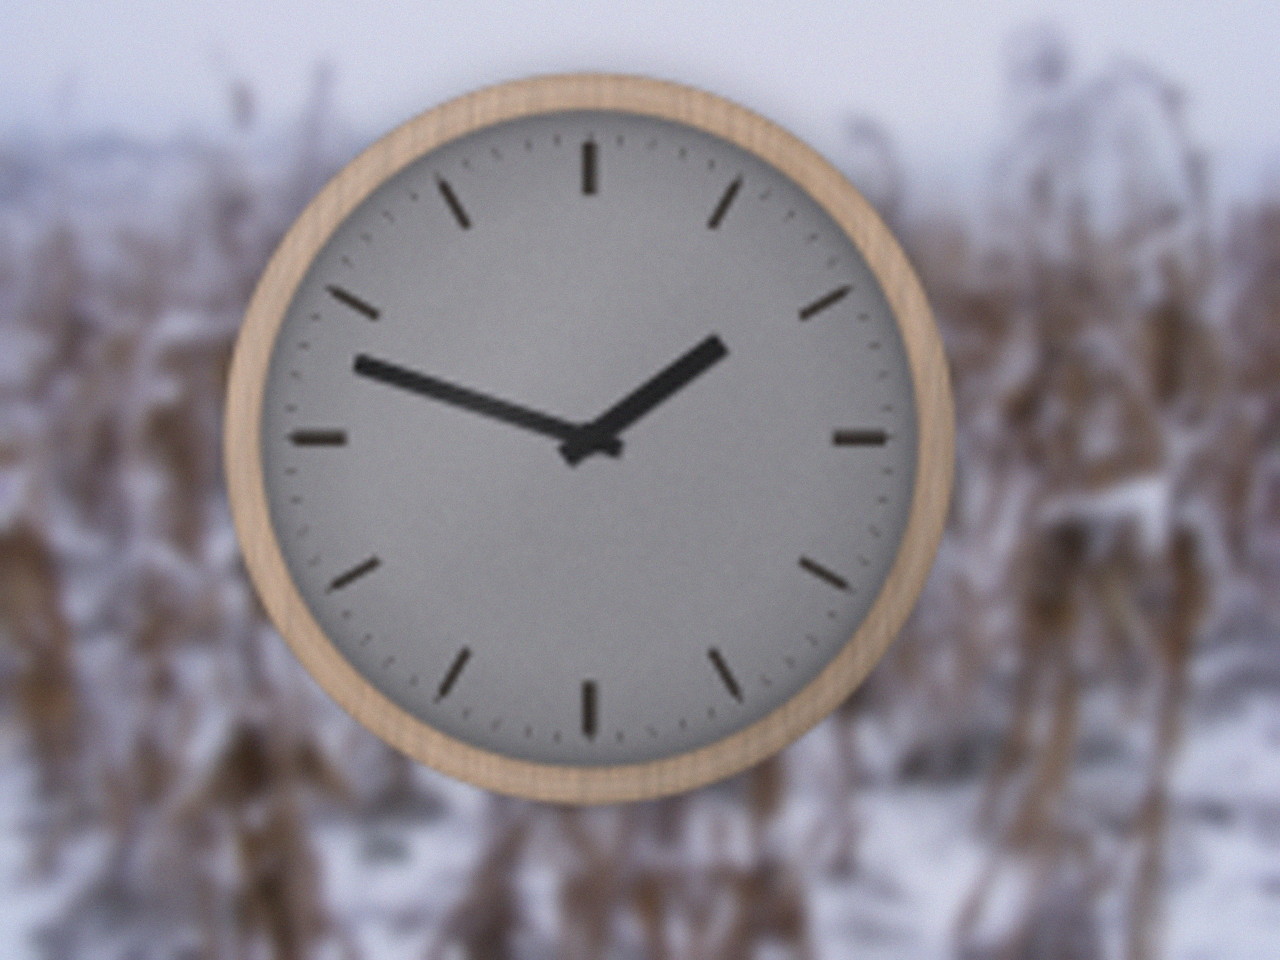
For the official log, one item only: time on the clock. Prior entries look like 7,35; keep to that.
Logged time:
1,48
